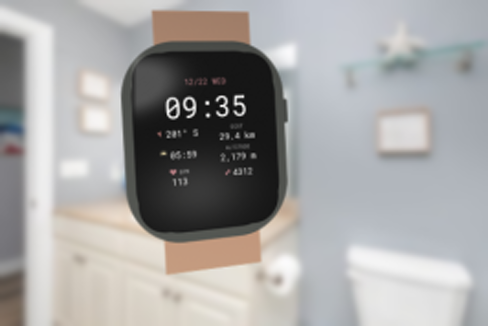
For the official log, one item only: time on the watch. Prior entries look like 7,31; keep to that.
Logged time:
9,35
